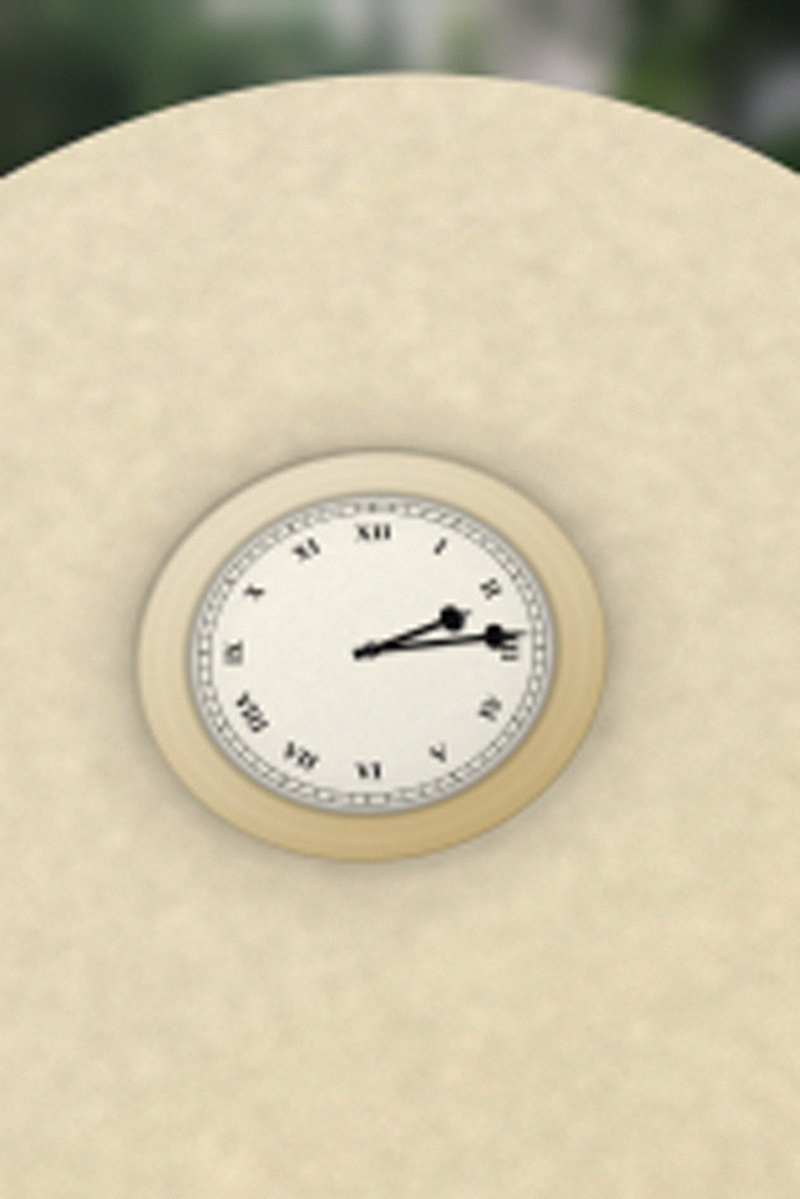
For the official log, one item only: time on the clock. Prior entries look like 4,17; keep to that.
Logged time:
2,14
